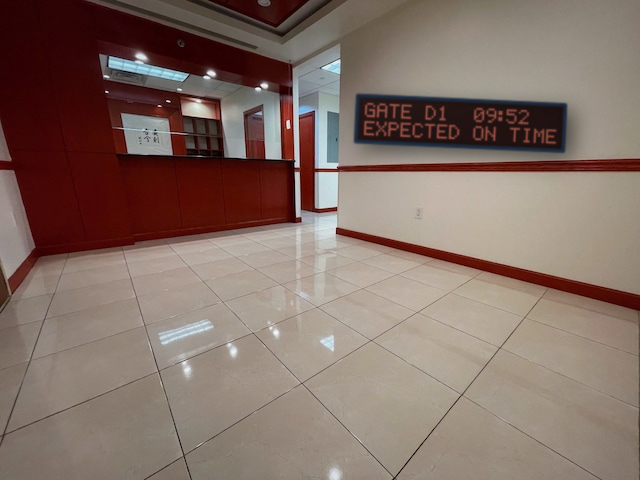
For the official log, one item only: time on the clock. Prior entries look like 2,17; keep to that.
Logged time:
9,52
